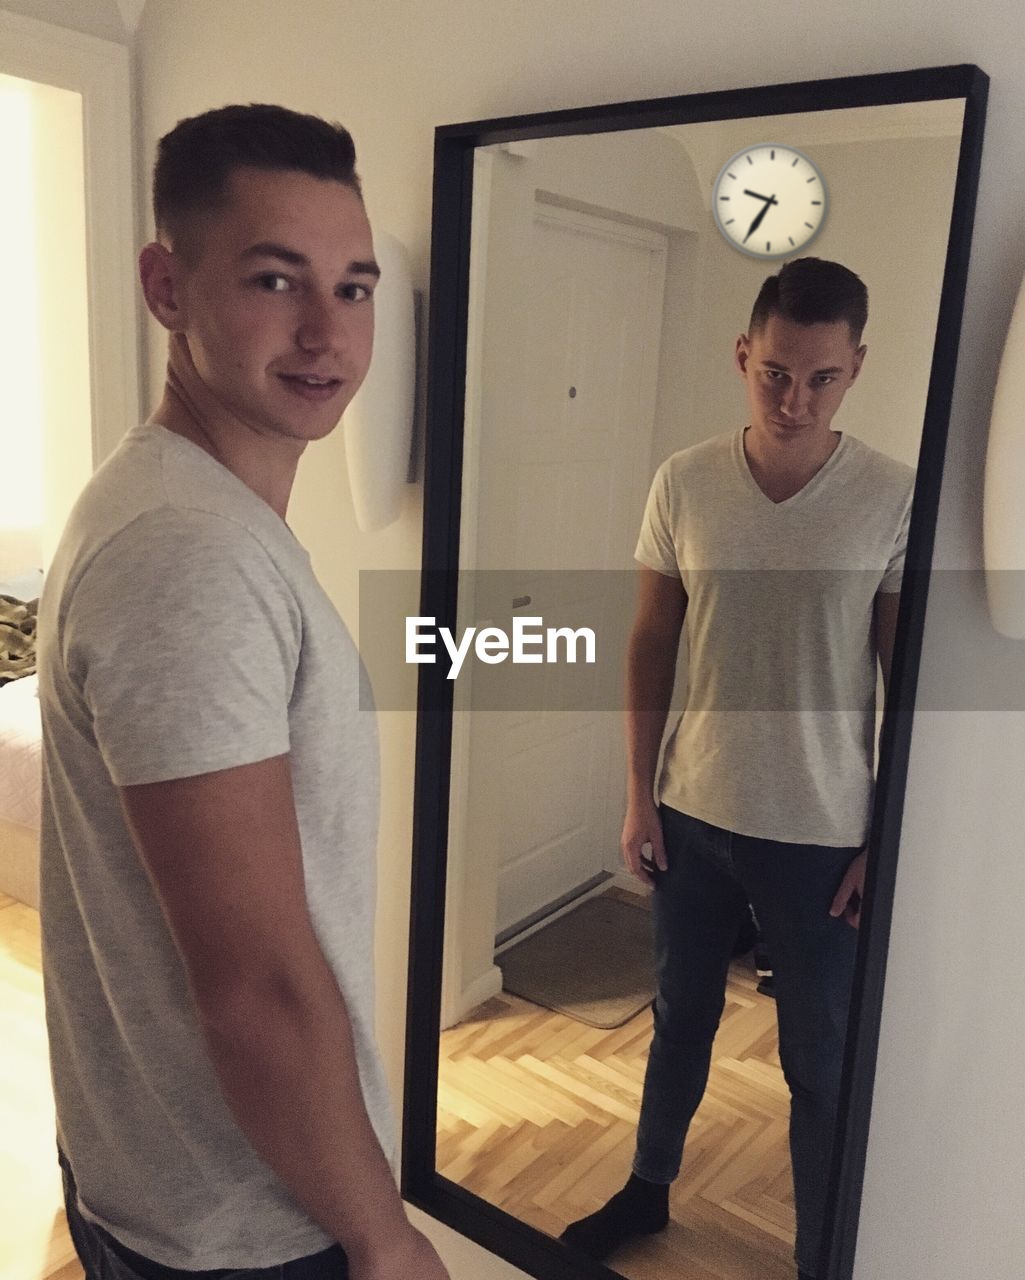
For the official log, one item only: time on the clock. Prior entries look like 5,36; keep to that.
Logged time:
9,35
